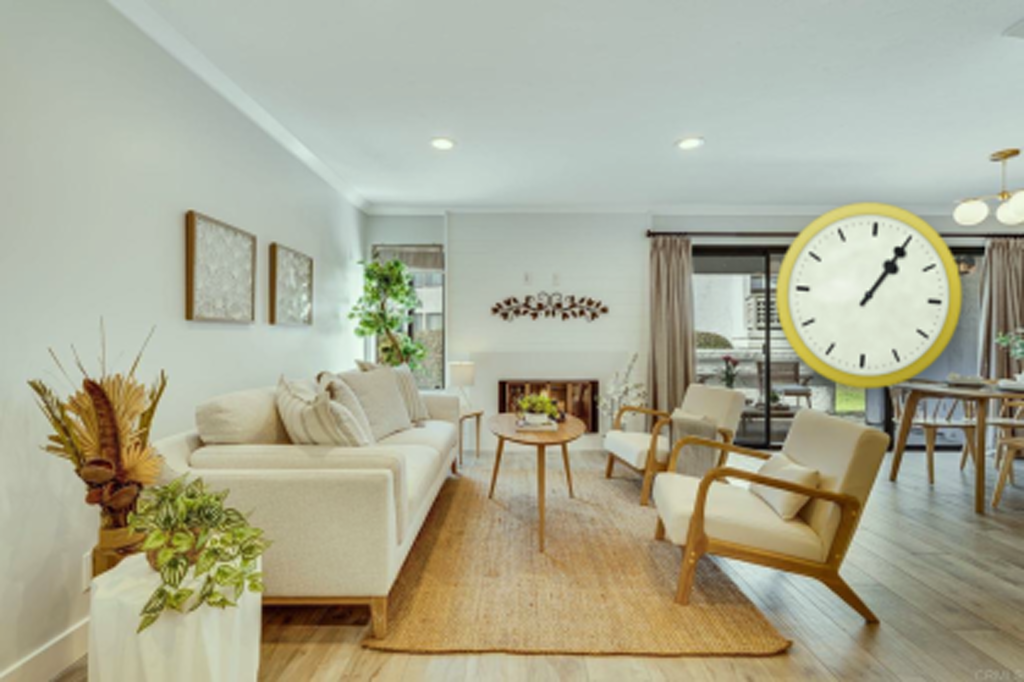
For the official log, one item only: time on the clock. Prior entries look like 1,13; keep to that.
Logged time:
1,05
